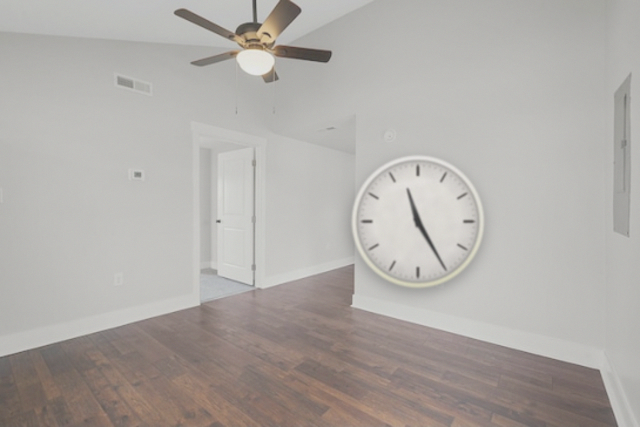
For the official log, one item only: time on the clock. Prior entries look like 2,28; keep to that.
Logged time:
11,25
